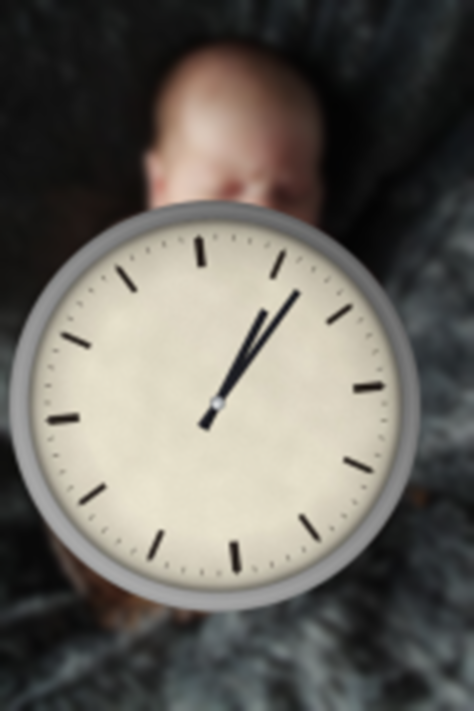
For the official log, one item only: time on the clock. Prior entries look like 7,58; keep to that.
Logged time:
1,07
